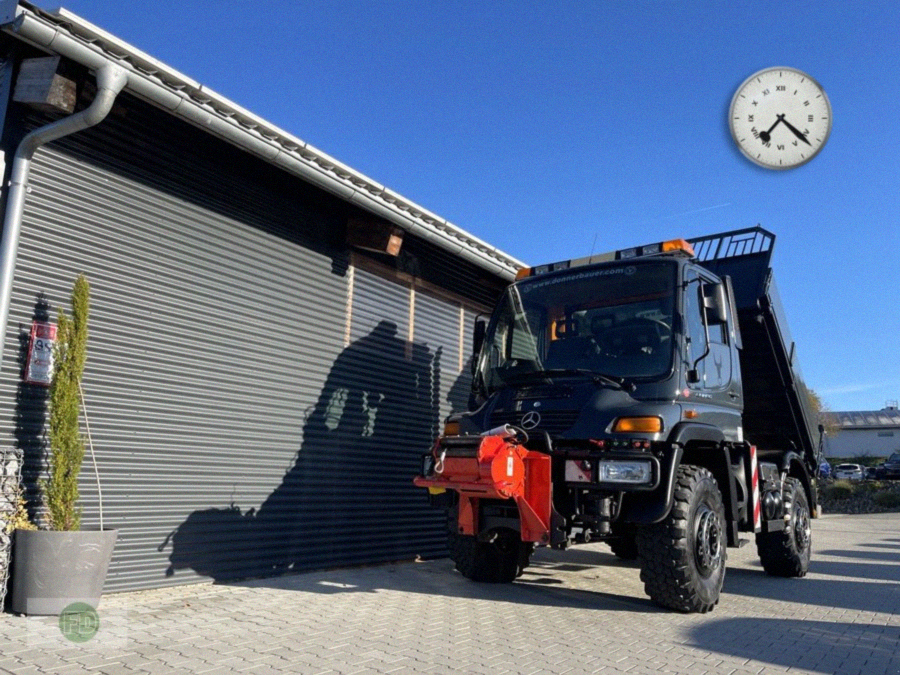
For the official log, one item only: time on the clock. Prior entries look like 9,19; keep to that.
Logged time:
7,22
